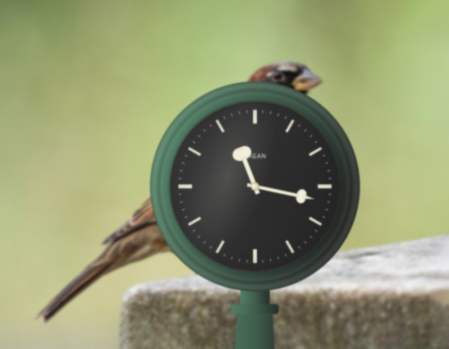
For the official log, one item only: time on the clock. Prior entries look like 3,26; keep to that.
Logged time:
11,17
